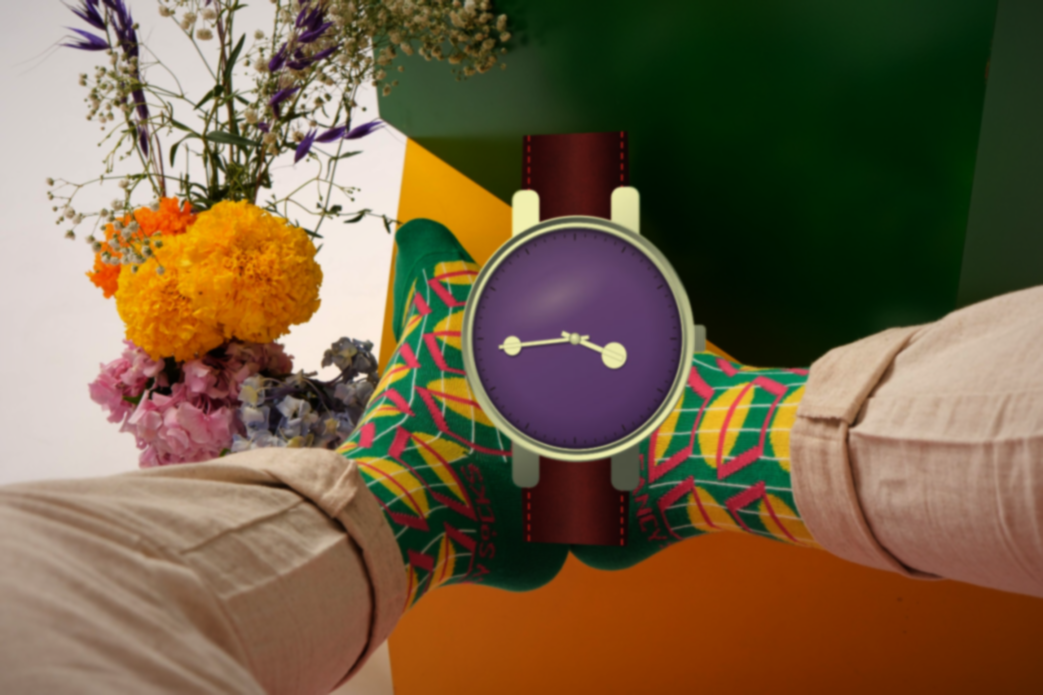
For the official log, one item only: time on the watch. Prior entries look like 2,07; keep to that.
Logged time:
3,44
